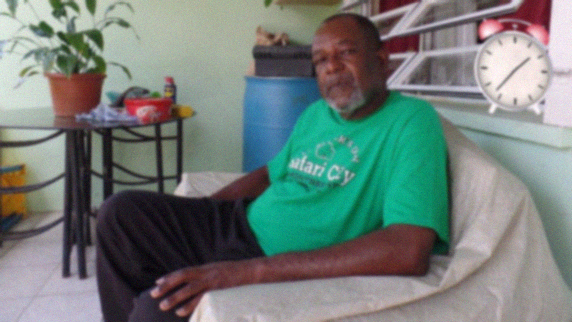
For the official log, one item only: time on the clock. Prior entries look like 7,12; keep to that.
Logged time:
1,37
